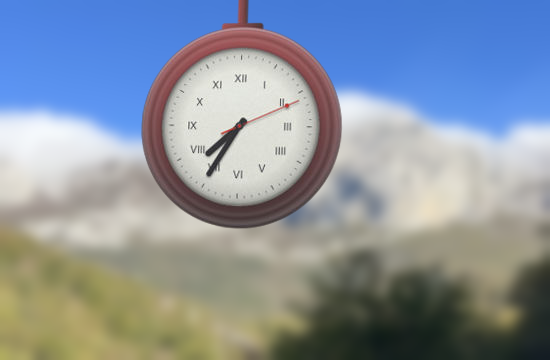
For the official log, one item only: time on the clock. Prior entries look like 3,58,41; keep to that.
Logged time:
7,35,11
